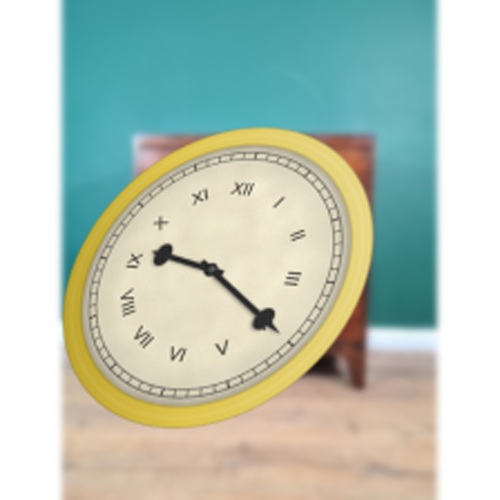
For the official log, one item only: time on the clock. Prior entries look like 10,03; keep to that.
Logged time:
9,20
